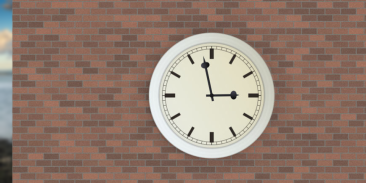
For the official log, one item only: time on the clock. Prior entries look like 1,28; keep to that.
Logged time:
2,58
